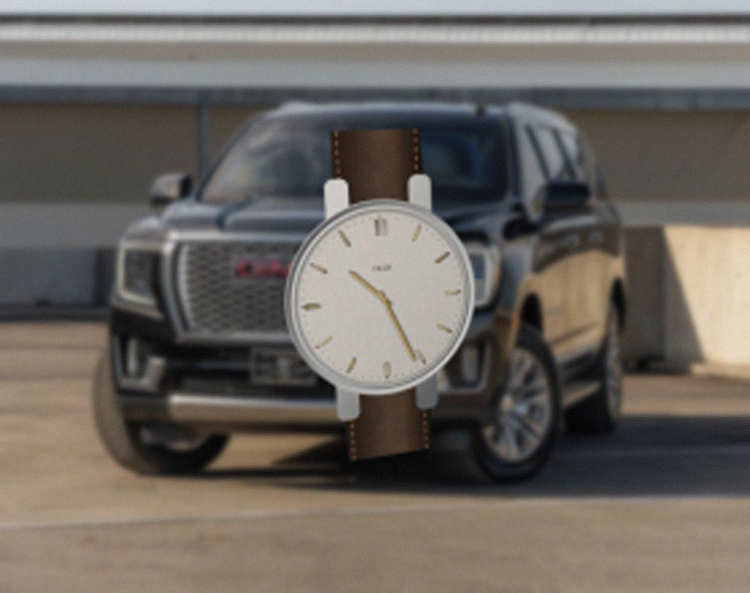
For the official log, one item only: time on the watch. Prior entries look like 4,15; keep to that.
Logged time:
10,26
